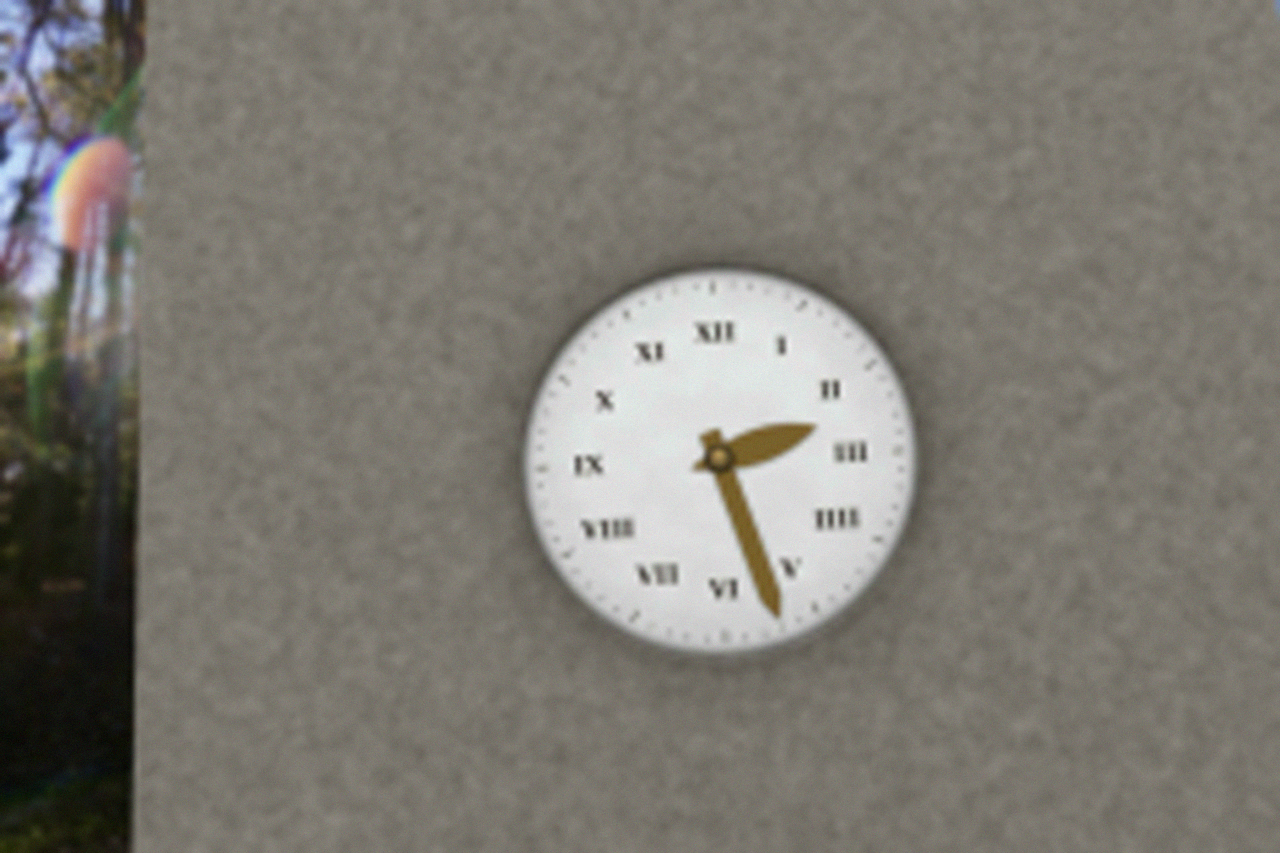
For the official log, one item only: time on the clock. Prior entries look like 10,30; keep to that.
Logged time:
2,27
